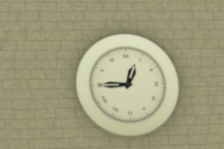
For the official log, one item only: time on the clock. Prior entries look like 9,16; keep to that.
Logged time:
12,45
